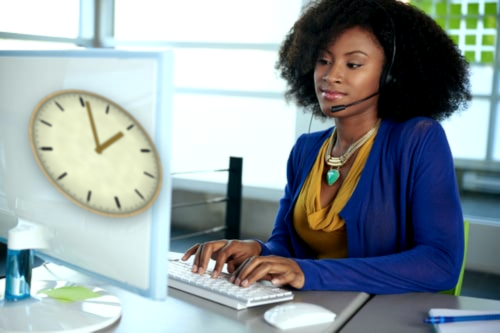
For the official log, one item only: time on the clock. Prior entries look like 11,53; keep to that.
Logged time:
2,01
